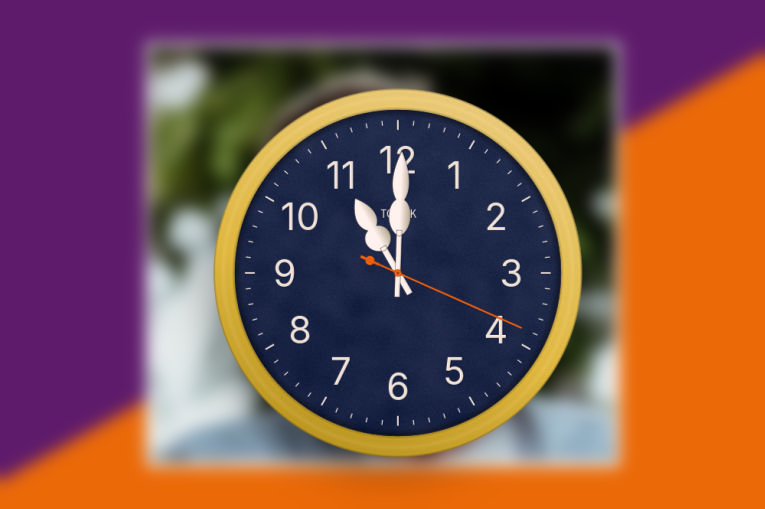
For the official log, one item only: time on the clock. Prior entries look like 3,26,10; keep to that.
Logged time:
11,00,19
